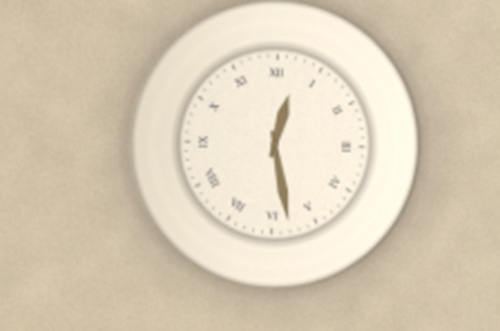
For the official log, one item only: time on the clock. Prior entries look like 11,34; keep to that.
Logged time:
12,28
